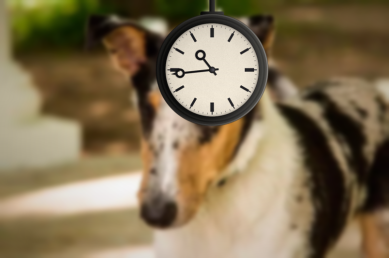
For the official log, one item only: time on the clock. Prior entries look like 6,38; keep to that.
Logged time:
10,44
